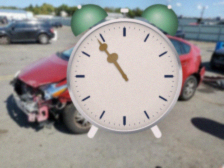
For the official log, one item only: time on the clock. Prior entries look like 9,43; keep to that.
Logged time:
10,54
